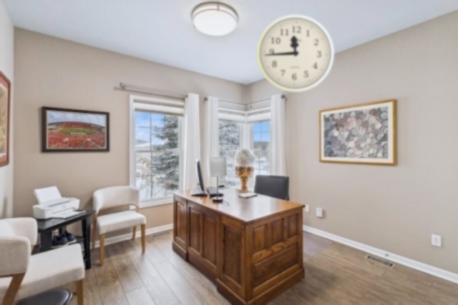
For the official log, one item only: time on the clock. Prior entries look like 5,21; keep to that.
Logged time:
11,44
